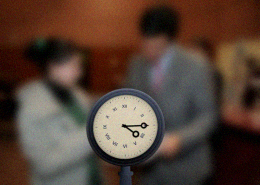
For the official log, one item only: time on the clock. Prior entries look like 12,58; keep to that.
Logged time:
4,15
